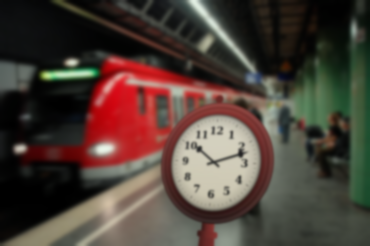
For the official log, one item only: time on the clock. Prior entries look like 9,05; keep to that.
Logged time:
10,12
